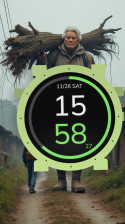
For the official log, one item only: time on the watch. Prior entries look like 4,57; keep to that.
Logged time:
15,58
